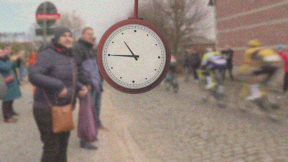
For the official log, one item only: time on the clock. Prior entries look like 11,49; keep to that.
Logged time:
10,45
